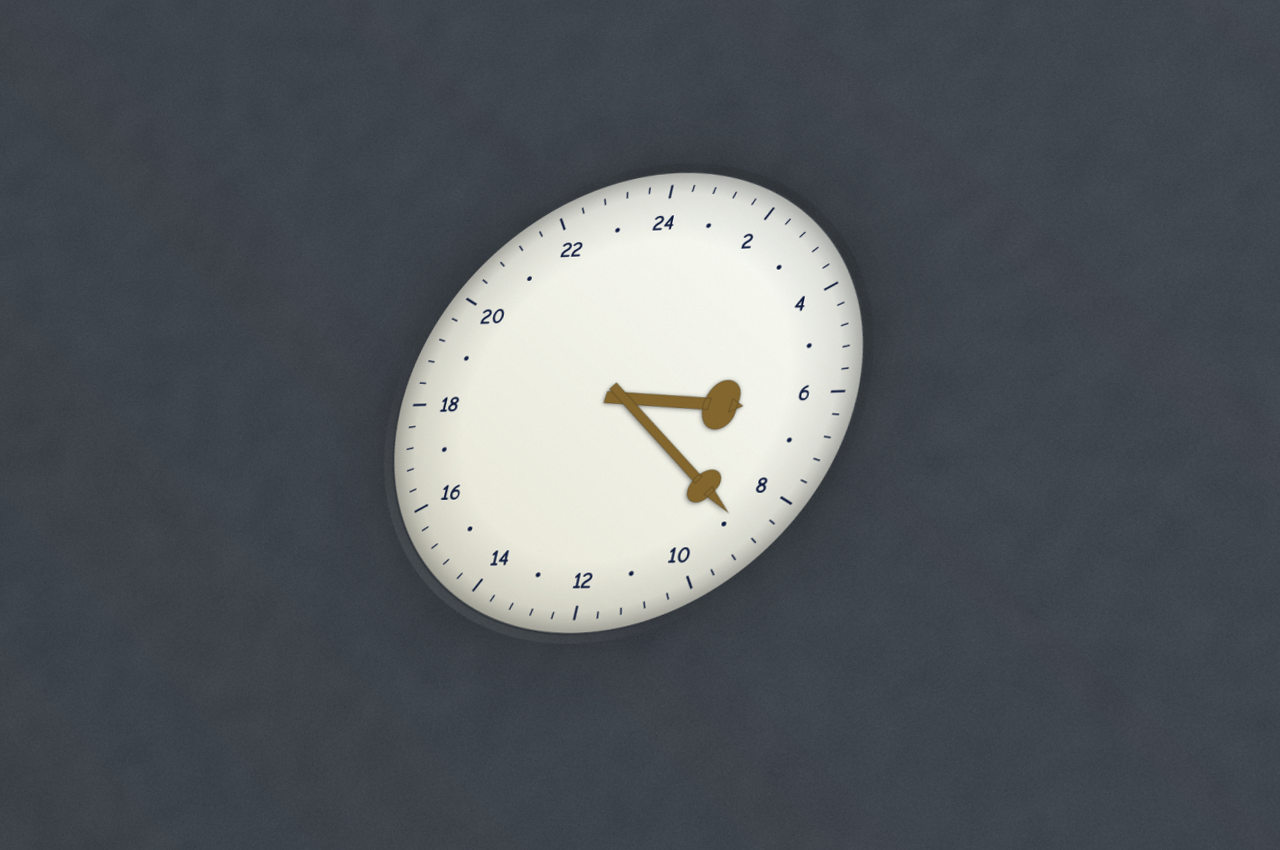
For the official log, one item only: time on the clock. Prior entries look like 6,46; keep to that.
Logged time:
6,22
